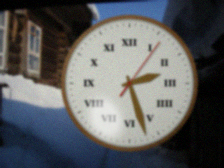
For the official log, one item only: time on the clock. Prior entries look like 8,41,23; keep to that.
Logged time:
2,27,06
